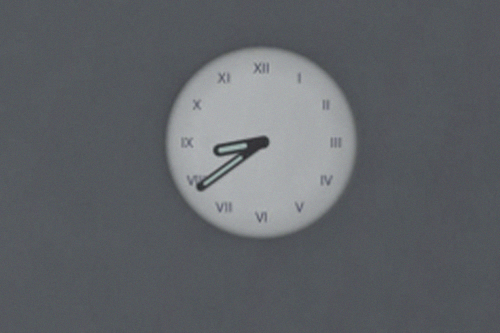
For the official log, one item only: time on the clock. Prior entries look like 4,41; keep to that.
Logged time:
8,39
